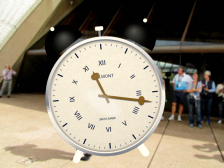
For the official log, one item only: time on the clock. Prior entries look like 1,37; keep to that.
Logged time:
11,17
